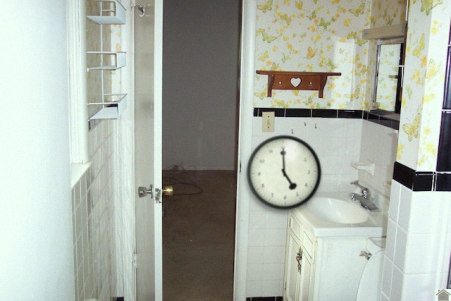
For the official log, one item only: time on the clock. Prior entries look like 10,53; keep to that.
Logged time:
5,00
